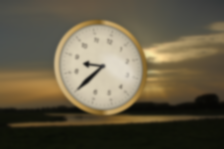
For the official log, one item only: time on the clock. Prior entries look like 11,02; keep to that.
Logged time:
8,35
